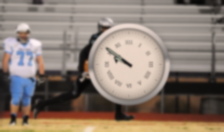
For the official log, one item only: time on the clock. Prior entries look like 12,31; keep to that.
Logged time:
9,51
